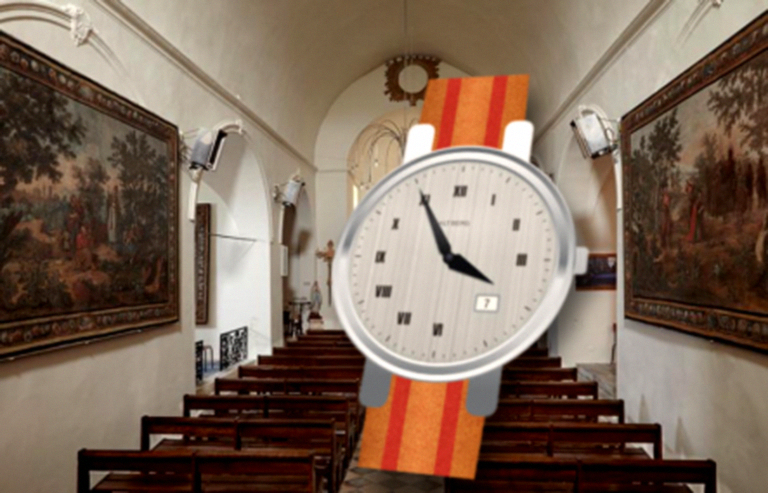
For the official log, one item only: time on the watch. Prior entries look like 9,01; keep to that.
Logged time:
3,55
